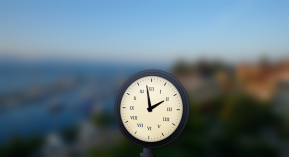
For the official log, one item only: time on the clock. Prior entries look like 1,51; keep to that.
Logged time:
1,58
